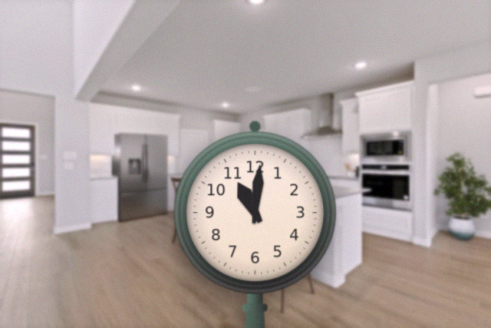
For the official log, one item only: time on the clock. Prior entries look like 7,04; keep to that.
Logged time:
11,01
